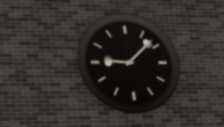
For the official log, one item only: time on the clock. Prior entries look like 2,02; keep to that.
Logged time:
9,08
